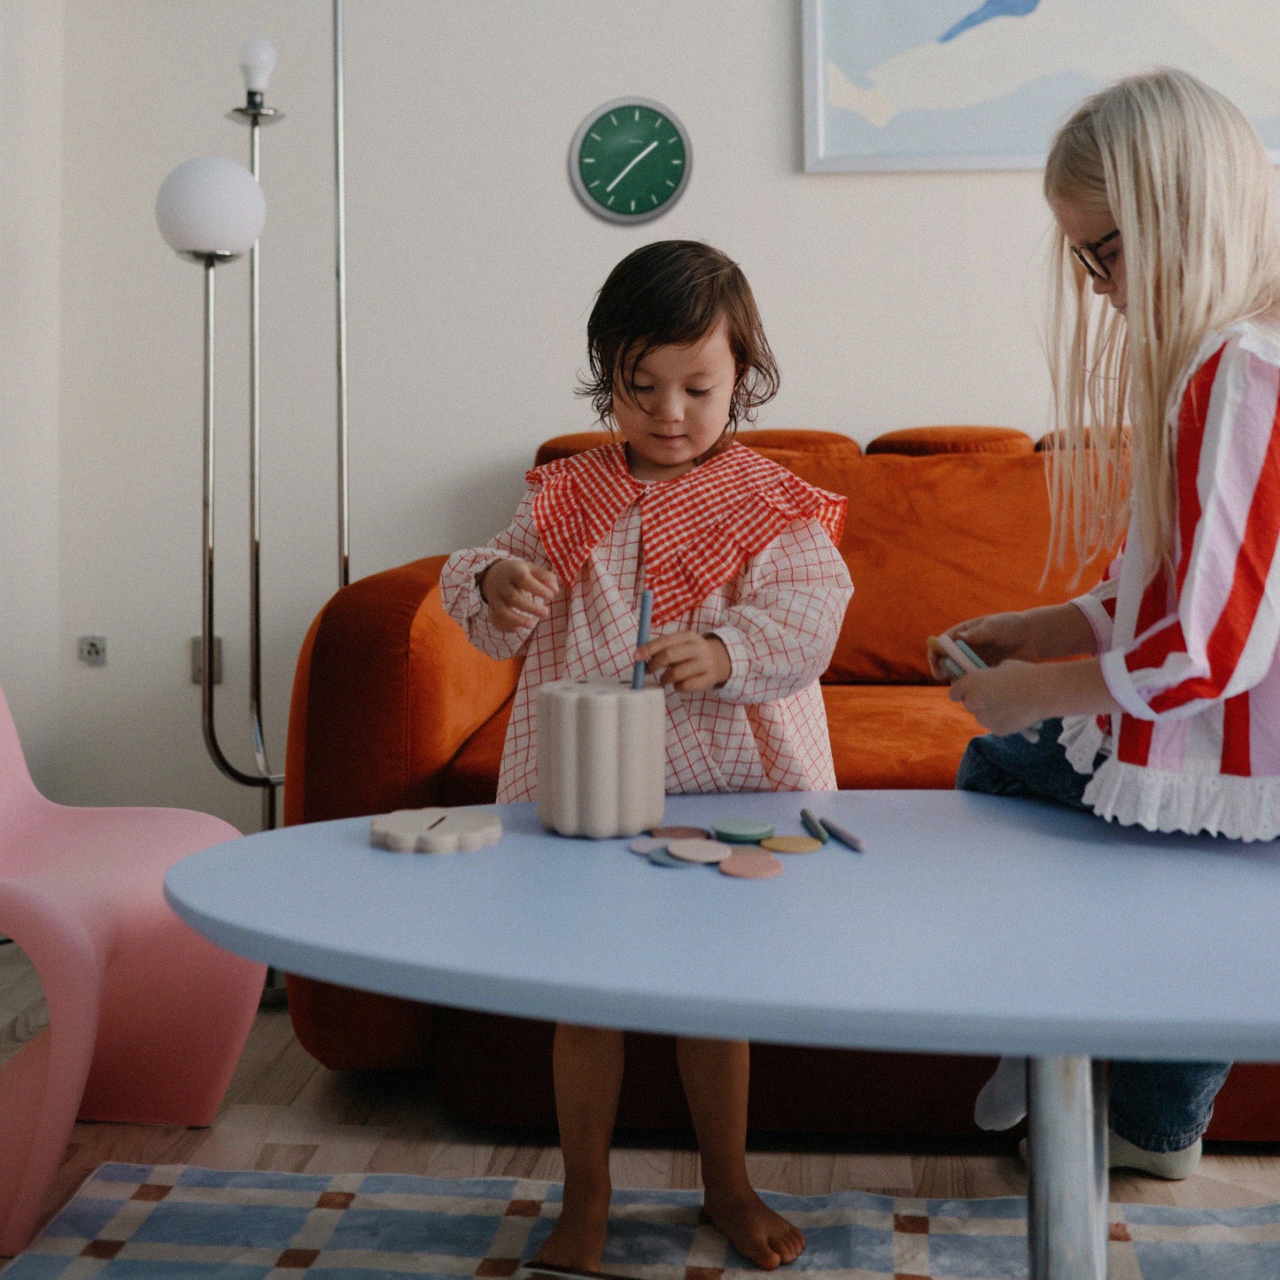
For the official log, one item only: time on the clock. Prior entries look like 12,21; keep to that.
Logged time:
1,37
